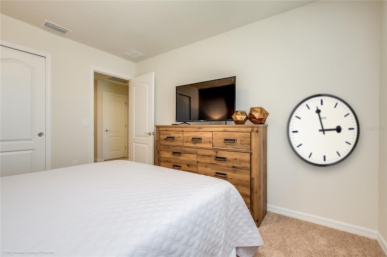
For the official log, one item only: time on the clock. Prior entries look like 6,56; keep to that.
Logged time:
2,58
